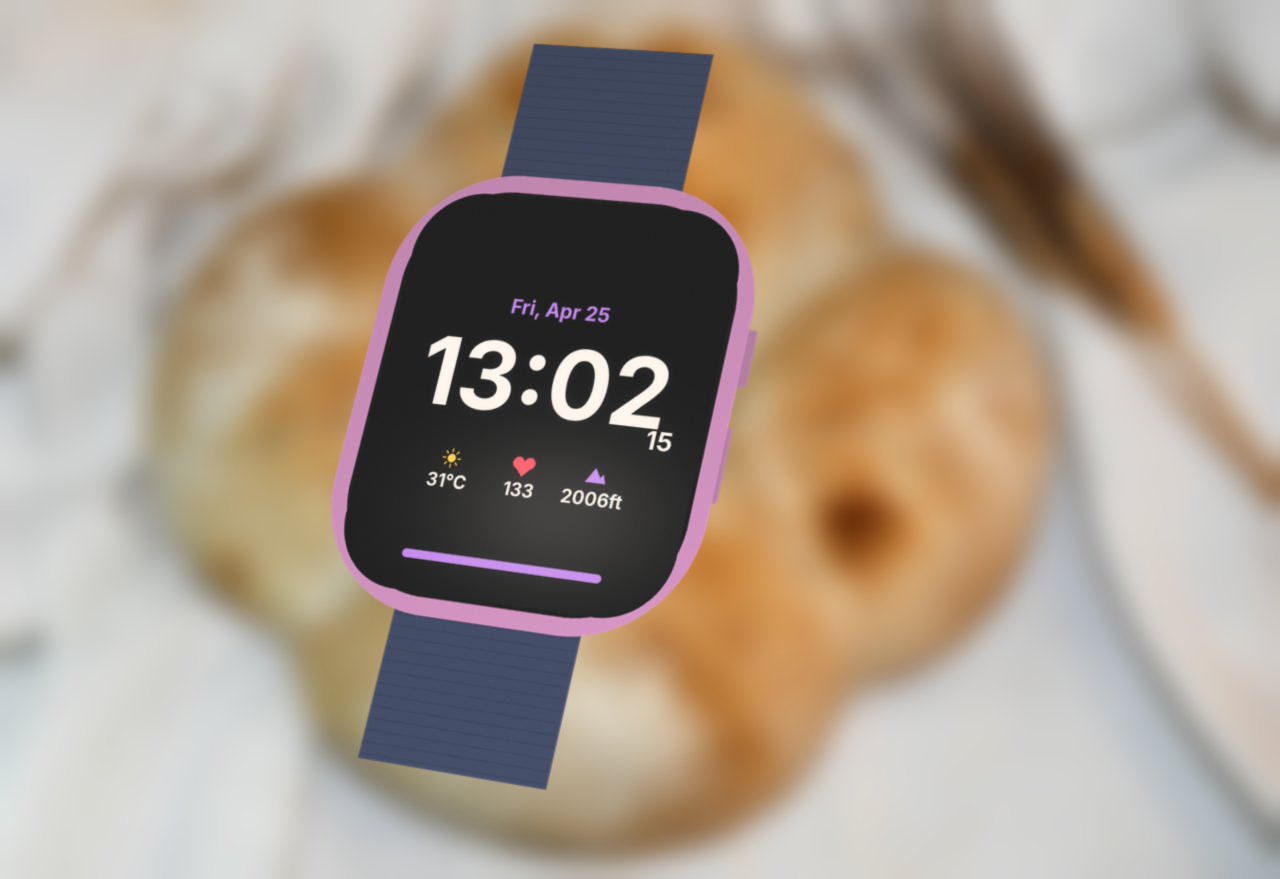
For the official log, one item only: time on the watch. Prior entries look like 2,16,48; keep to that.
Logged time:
13,02,15
